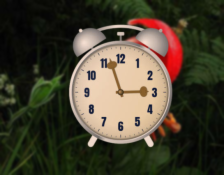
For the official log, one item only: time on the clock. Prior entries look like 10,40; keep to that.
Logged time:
2,57
